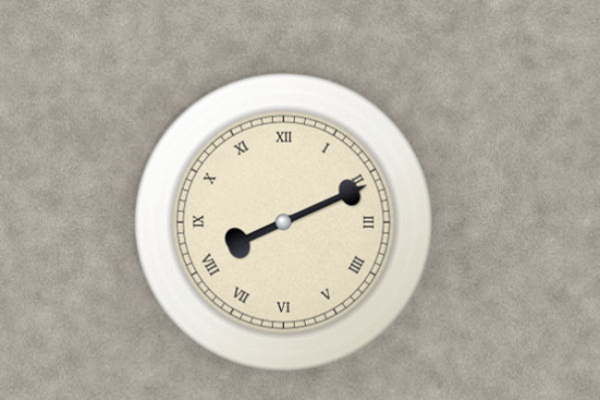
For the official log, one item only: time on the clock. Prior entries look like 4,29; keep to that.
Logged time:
8,11
